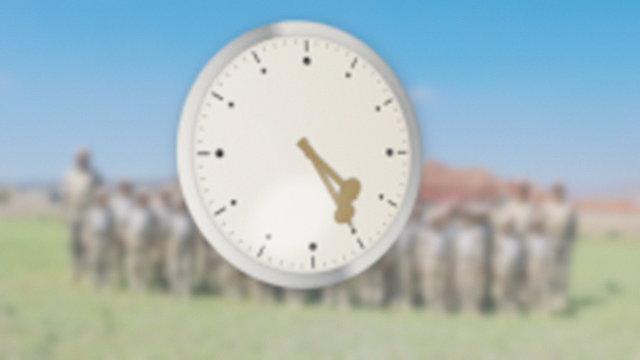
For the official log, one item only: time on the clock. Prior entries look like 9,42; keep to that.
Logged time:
4,25
